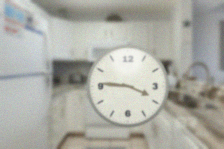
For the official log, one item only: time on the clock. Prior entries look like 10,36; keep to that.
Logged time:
3,46
